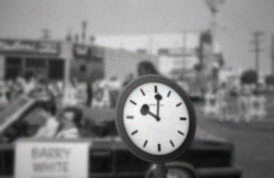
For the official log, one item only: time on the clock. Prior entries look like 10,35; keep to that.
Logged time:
10,01
